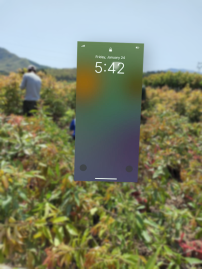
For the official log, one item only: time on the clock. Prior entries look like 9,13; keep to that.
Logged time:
5,42
